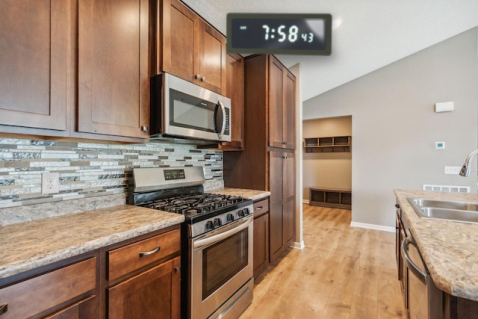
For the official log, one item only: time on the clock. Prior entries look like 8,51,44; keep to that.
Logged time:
7,58,43
